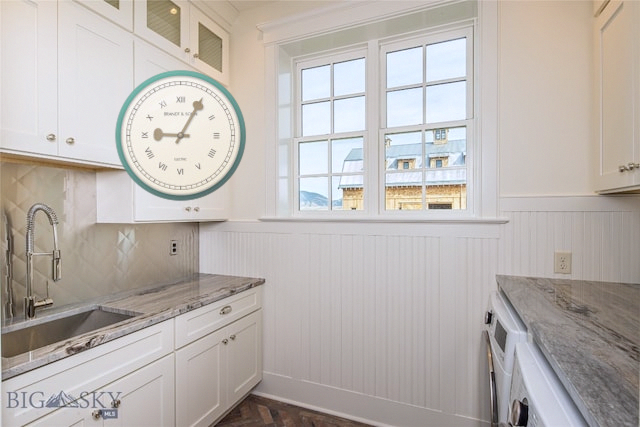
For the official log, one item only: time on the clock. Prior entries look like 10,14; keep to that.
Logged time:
9,05
